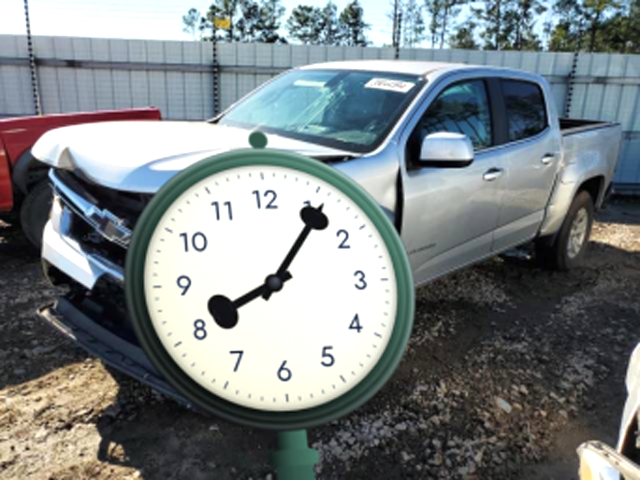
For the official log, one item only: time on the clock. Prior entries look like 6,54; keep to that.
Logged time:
8,06
